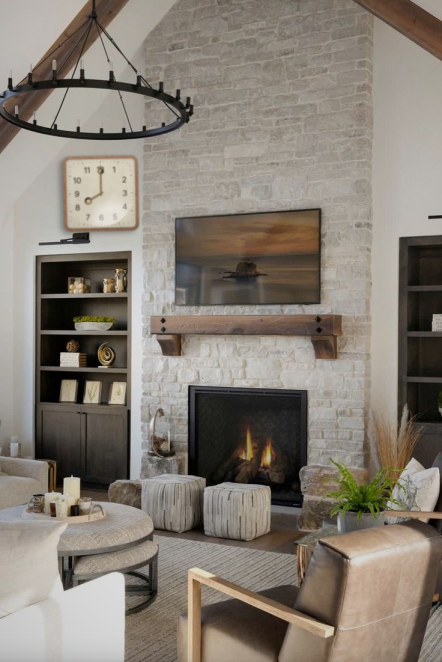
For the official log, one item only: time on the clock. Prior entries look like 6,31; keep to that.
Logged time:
8,00
